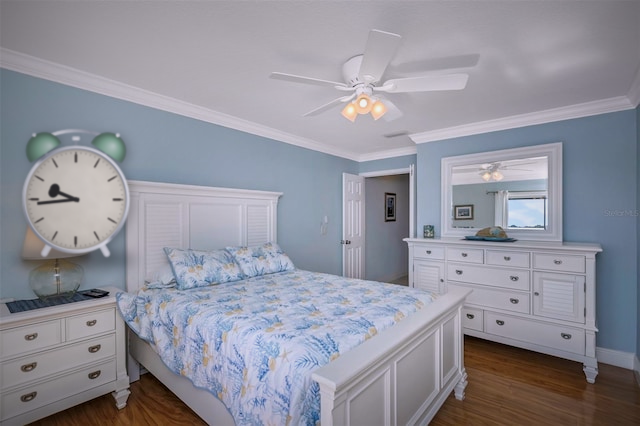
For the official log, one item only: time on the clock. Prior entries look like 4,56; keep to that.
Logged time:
9,44
